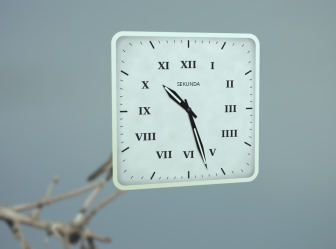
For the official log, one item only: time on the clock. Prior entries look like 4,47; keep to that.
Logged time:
10,27
